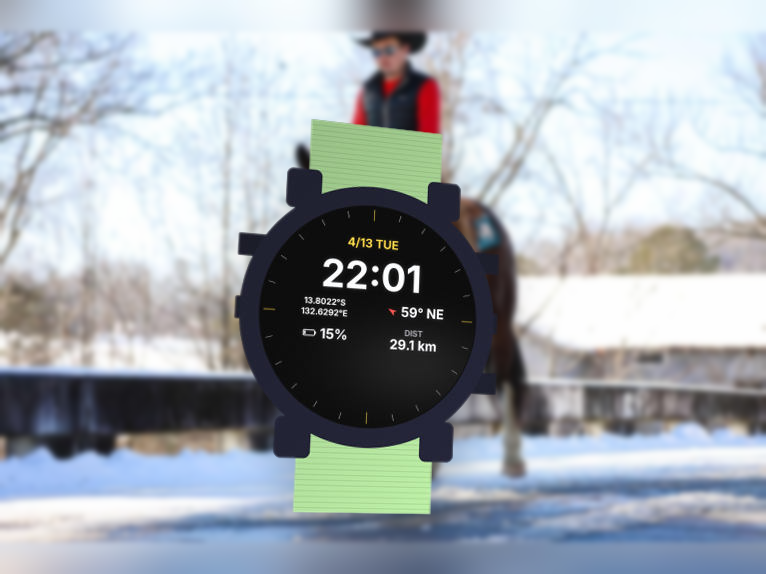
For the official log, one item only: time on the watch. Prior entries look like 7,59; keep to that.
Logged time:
22,01
